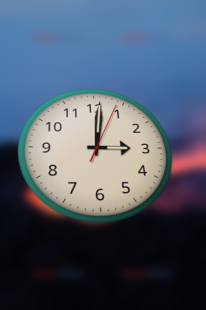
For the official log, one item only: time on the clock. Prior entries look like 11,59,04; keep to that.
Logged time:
3,01,04
